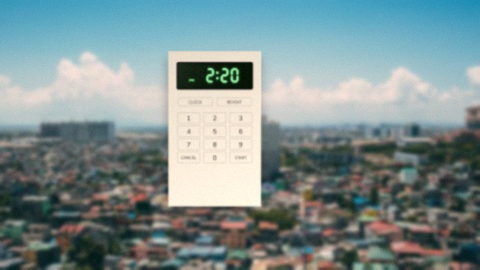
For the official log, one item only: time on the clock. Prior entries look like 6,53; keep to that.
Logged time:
2,20
